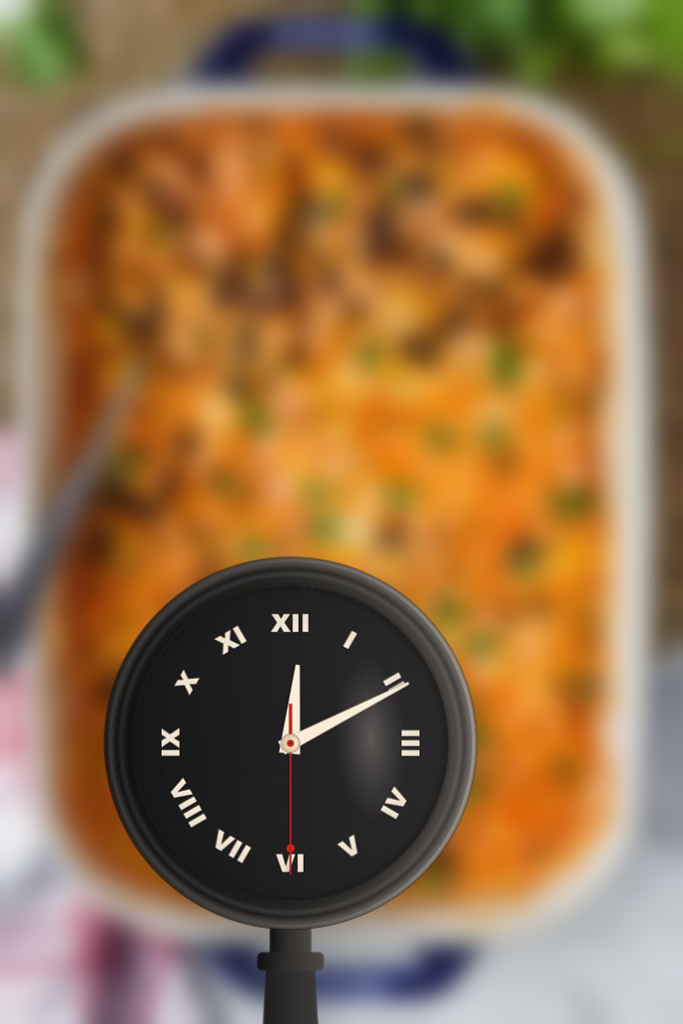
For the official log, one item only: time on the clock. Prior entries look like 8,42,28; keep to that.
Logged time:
12,10,30
